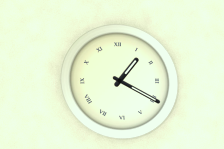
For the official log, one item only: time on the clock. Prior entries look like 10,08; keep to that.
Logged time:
1,20
